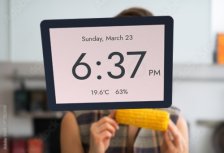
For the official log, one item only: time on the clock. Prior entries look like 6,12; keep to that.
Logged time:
6,37
